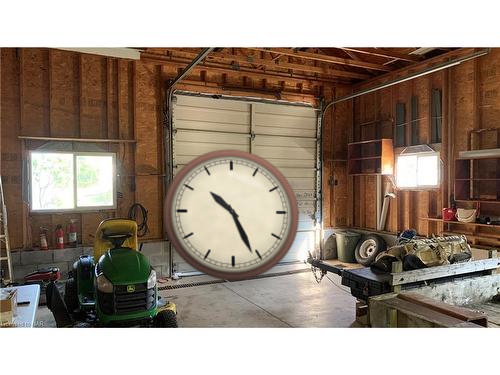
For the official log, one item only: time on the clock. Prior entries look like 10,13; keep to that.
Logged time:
10,26
